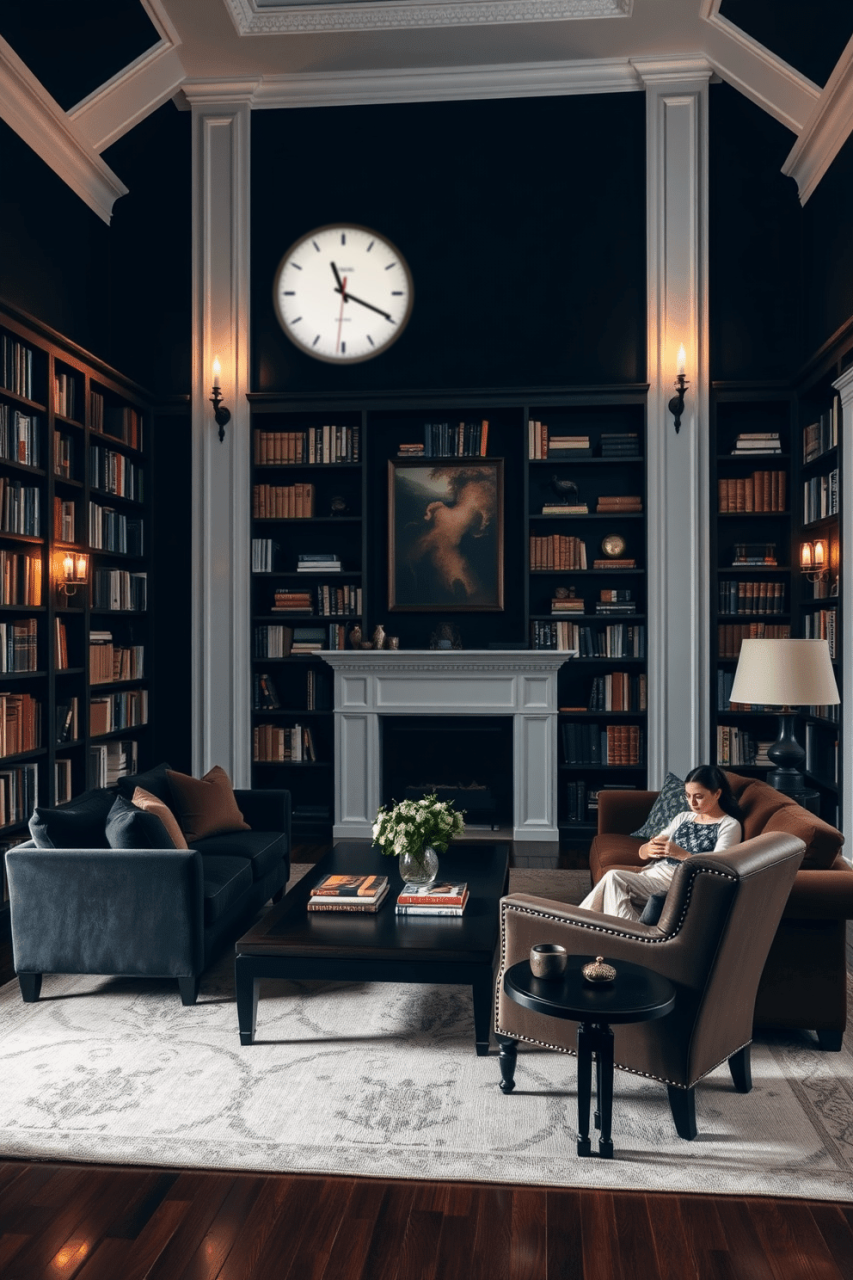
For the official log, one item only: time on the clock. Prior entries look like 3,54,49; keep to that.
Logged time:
11,19,31
